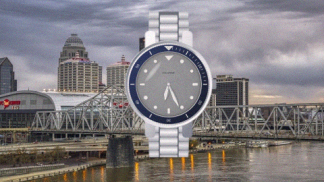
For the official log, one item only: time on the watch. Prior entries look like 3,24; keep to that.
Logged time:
6,26
